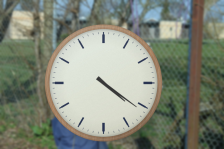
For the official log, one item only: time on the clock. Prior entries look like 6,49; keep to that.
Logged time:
4,21
